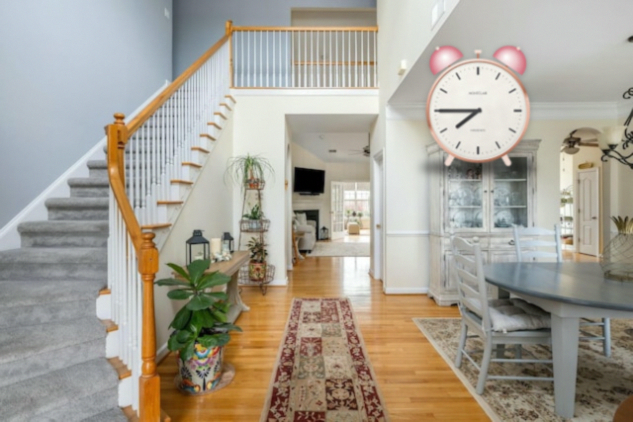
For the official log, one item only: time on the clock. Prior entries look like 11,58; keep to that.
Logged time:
7,45
